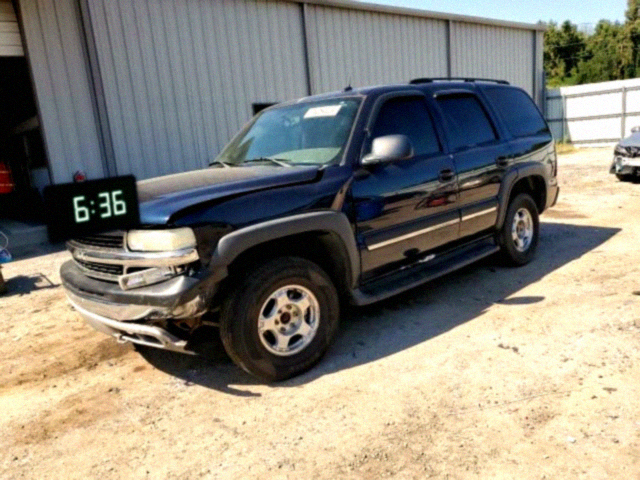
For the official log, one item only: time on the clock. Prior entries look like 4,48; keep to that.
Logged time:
6,36
